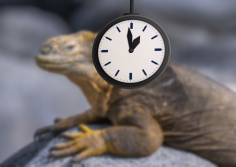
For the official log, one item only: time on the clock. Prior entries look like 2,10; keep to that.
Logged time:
12,59
